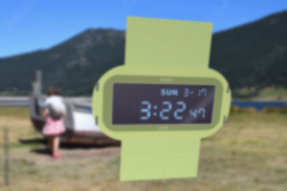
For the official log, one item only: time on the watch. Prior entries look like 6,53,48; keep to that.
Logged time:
3,22,47
